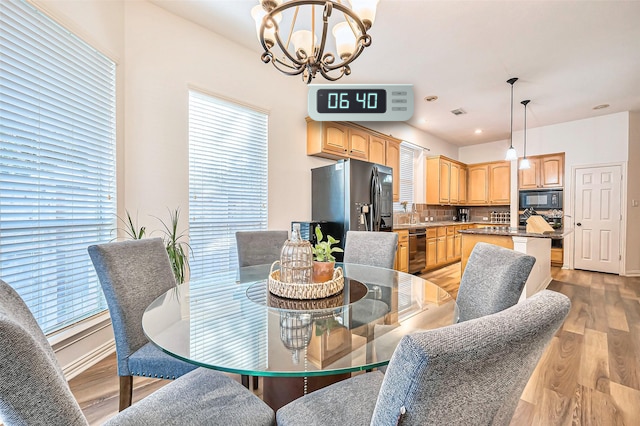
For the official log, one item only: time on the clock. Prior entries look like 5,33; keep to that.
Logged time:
6,40
